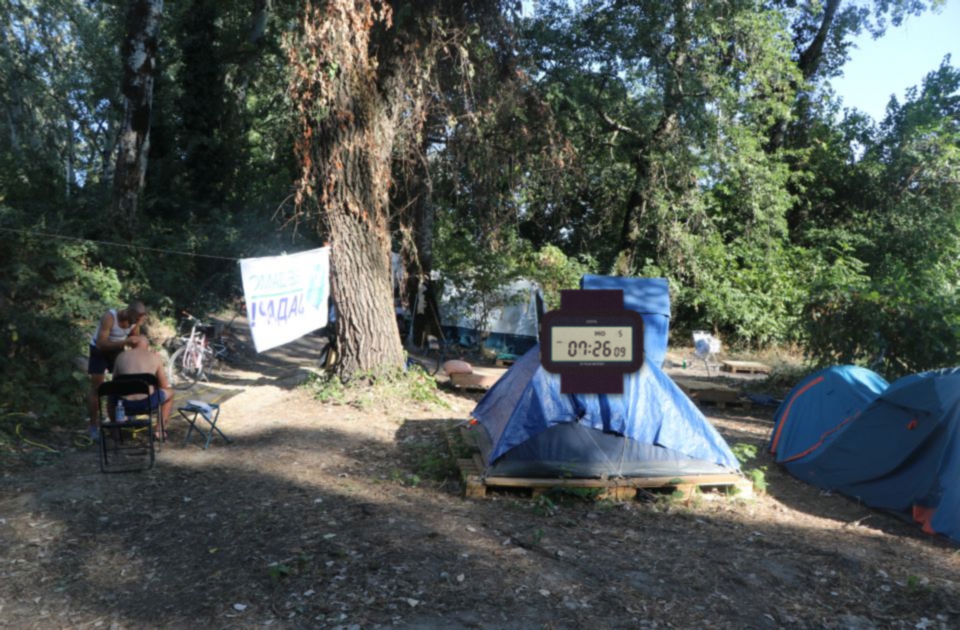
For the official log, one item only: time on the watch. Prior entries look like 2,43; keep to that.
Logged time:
7,26
